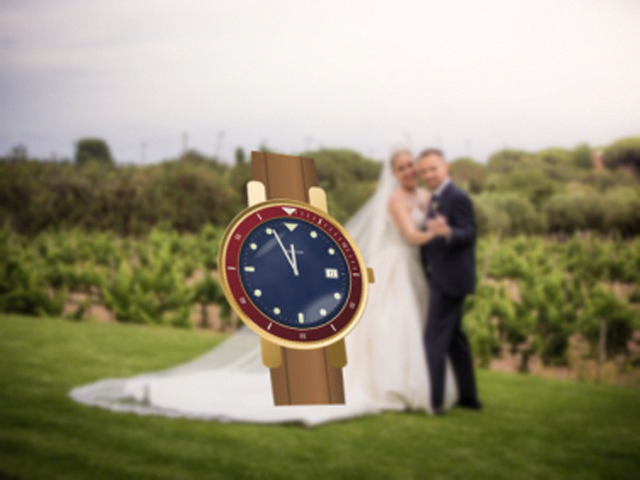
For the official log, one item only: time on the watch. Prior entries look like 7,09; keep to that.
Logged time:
11,56
